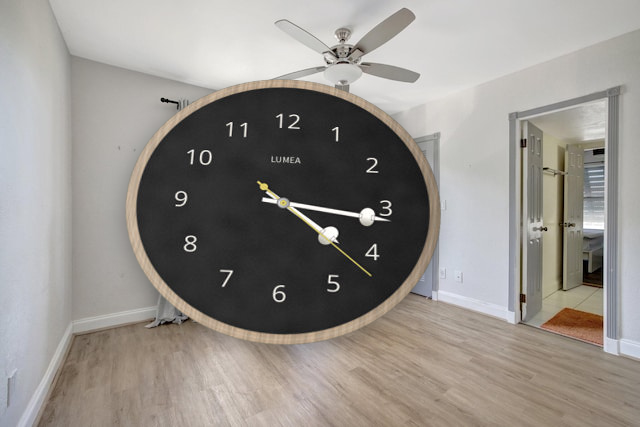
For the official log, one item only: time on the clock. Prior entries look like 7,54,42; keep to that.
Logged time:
4,16,22
